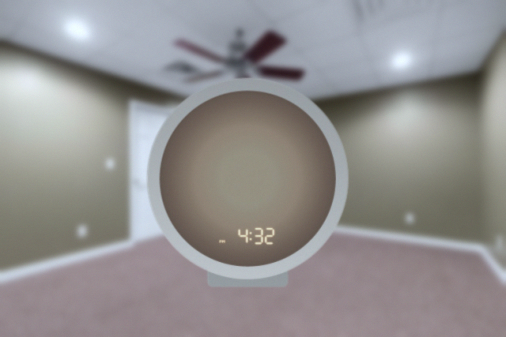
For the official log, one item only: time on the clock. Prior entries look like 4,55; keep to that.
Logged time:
4,32
